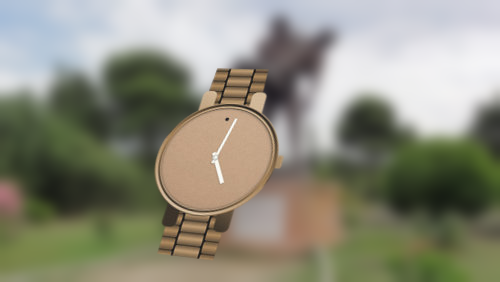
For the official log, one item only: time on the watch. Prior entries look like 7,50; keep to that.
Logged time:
5,02
